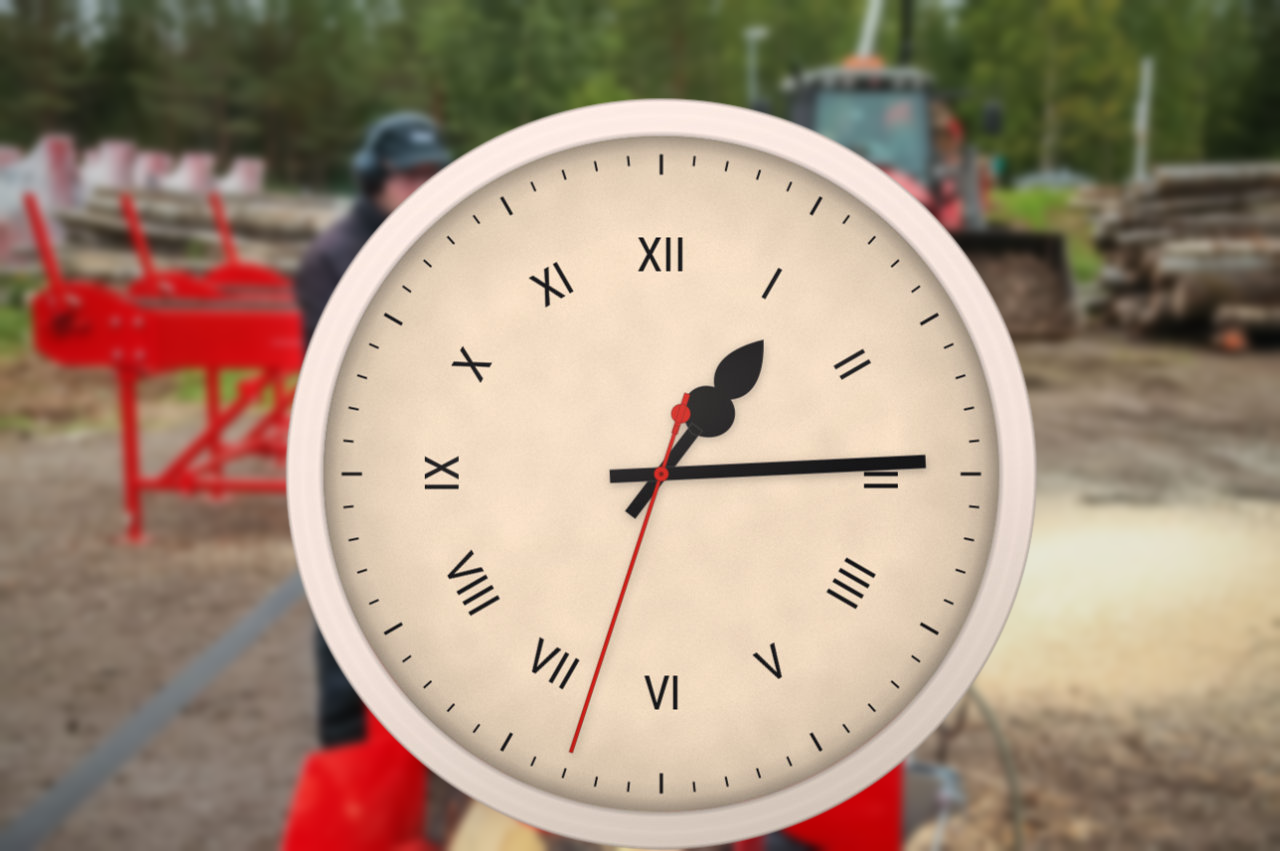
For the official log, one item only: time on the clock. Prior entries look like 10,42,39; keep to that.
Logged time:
1,14,33
